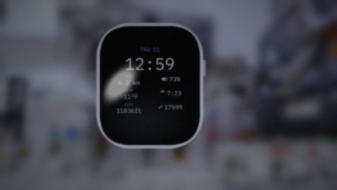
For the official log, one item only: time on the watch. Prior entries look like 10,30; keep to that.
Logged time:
12,59
